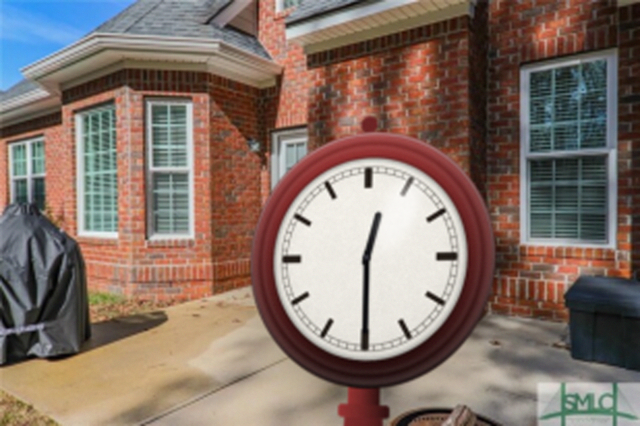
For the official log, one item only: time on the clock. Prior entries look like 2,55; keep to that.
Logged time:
12,30
